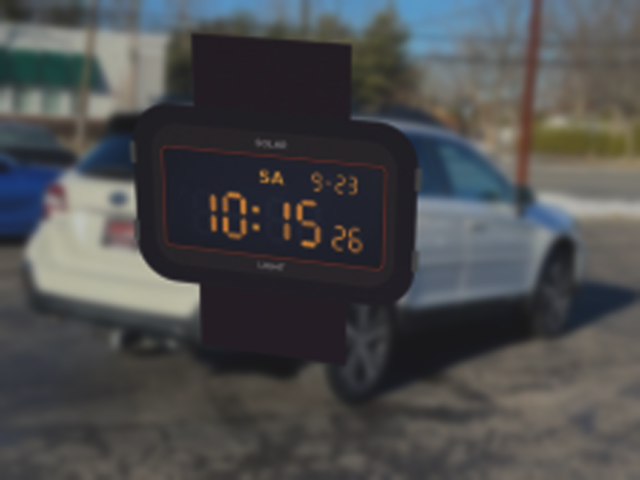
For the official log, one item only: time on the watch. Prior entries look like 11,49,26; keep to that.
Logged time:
10,15,26
